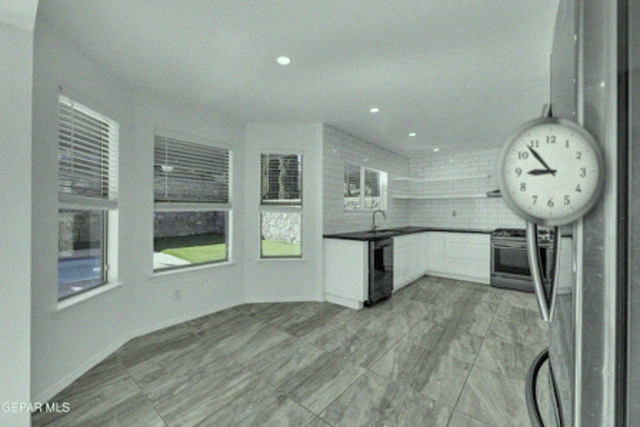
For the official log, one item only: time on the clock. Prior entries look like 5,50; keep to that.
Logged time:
8,53
